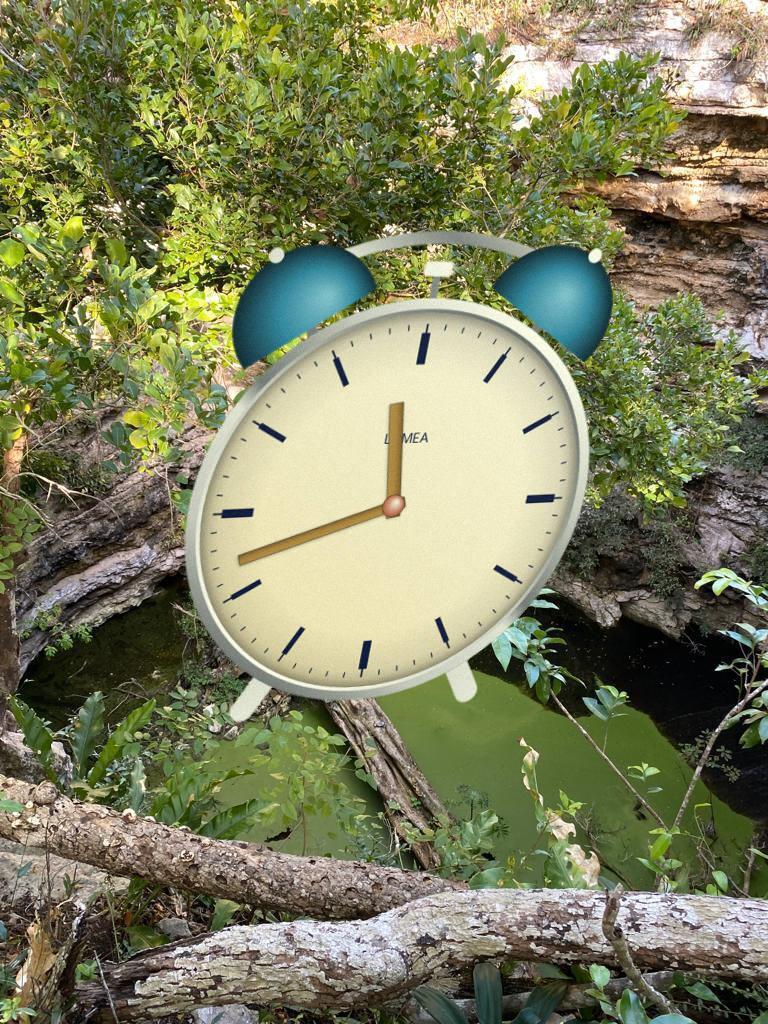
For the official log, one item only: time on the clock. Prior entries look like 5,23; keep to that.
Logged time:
11,42
